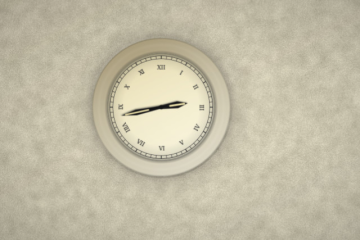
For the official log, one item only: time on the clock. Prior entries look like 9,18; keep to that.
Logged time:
2,43
